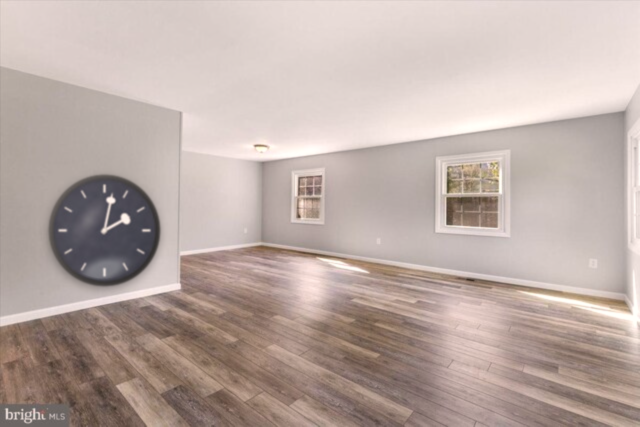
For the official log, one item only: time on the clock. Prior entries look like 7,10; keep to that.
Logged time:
2,02
